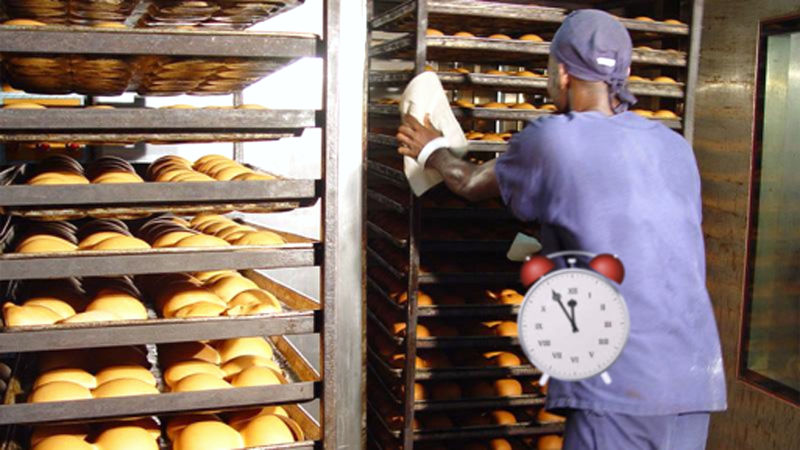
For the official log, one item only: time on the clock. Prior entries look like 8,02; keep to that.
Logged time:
11,55
